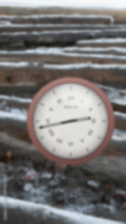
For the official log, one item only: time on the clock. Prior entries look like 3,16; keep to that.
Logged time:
2,43
